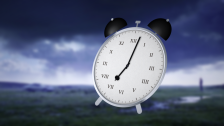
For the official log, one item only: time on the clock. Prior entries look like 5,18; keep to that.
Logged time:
7,02
